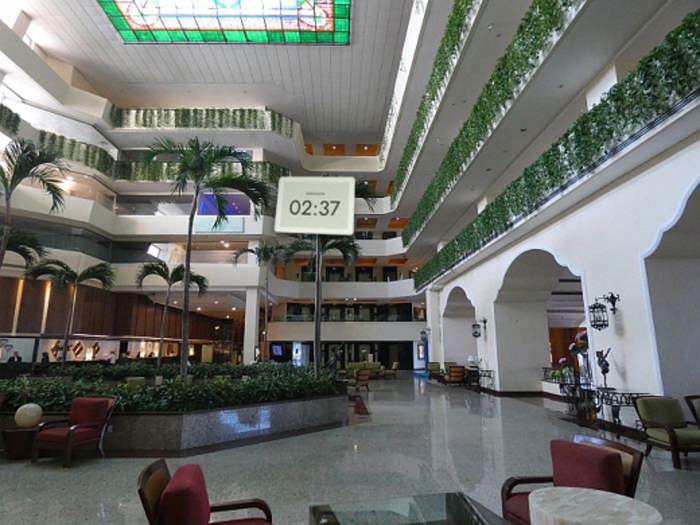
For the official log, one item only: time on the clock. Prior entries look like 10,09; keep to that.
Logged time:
2,37
